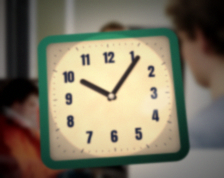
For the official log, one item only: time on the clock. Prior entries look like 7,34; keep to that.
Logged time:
10,06
